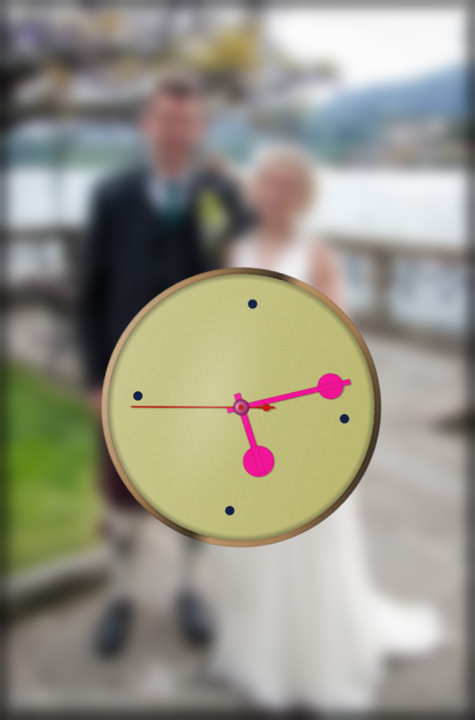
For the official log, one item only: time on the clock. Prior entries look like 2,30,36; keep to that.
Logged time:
5,11,44
